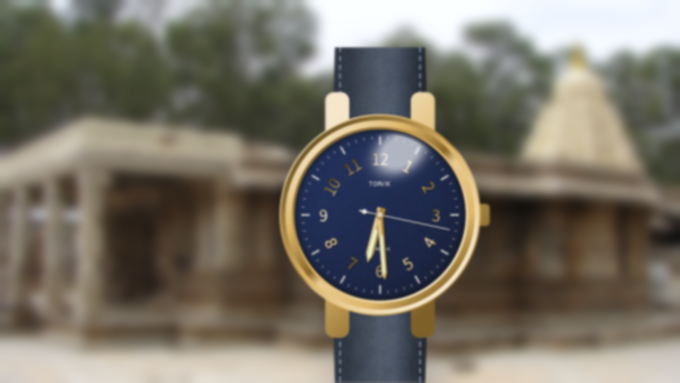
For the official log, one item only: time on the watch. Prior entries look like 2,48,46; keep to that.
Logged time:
6,29,17
